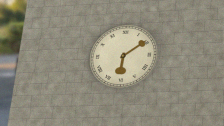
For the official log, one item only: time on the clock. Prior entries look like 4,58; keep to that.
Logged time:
6,09
